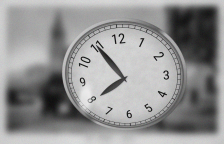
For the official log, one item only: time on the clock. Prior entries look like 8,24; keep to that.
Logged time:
7,55
